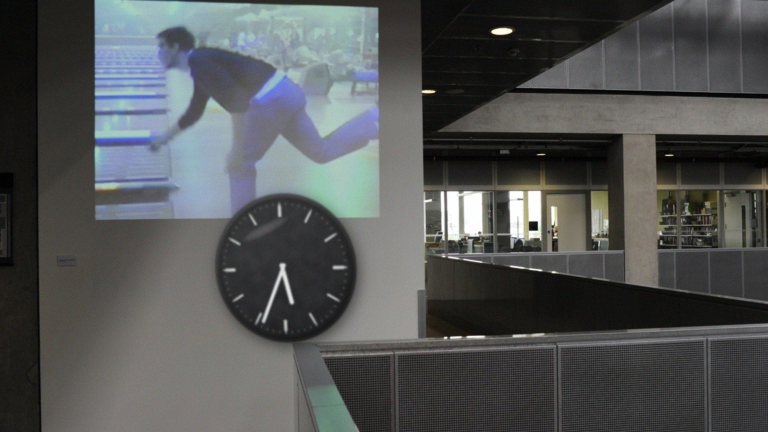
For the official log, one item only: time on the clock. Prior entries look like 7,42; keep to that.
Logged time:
5,34
